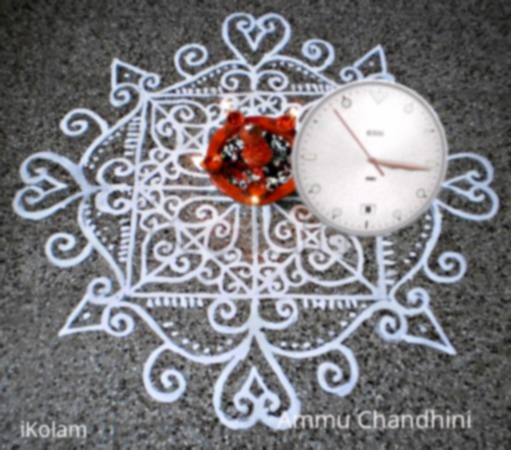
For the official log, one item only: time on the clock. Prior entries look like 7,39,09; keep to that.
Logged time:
3,15,53
